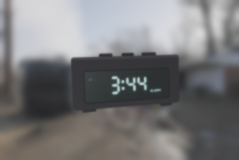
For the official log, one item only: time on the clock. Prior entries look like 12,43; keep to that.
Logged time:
3,44
